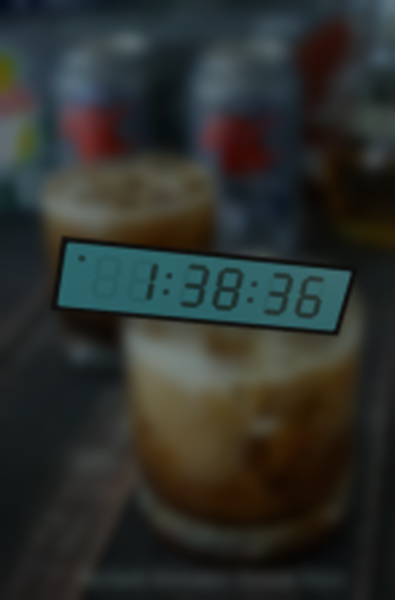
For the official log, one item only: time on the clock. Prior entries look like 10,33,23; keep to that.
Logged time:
1,38,36
